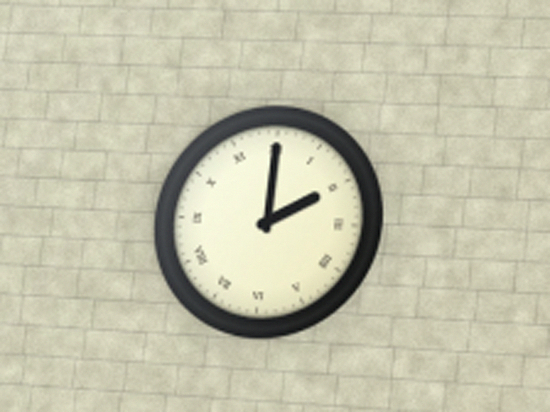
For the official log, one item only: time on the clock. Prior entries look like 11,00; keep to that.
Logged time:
2,00
